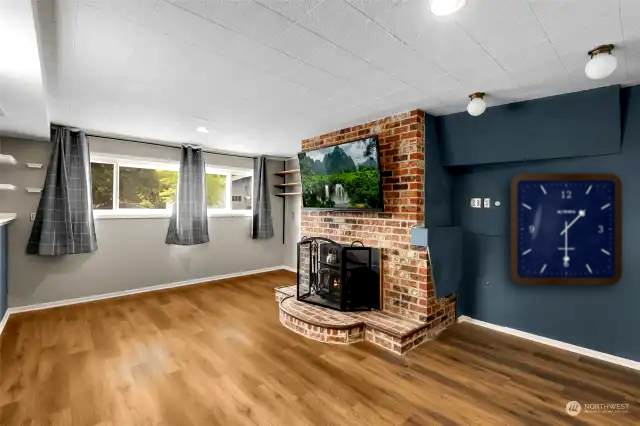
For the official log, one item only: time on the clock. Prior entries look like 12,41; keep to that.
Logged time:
1,30
